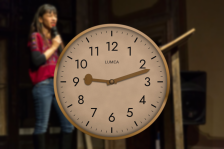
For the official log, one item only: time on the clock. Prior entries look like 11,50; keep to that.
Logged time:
9,12
